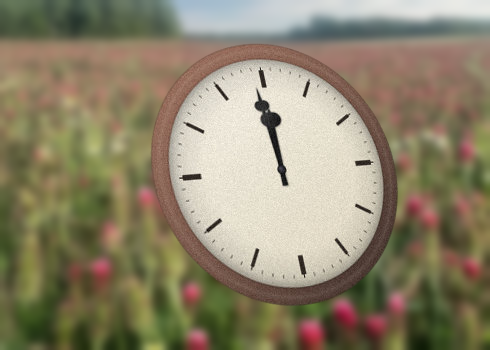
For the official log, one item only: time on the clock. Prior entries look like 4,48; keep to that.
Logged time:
11,59
